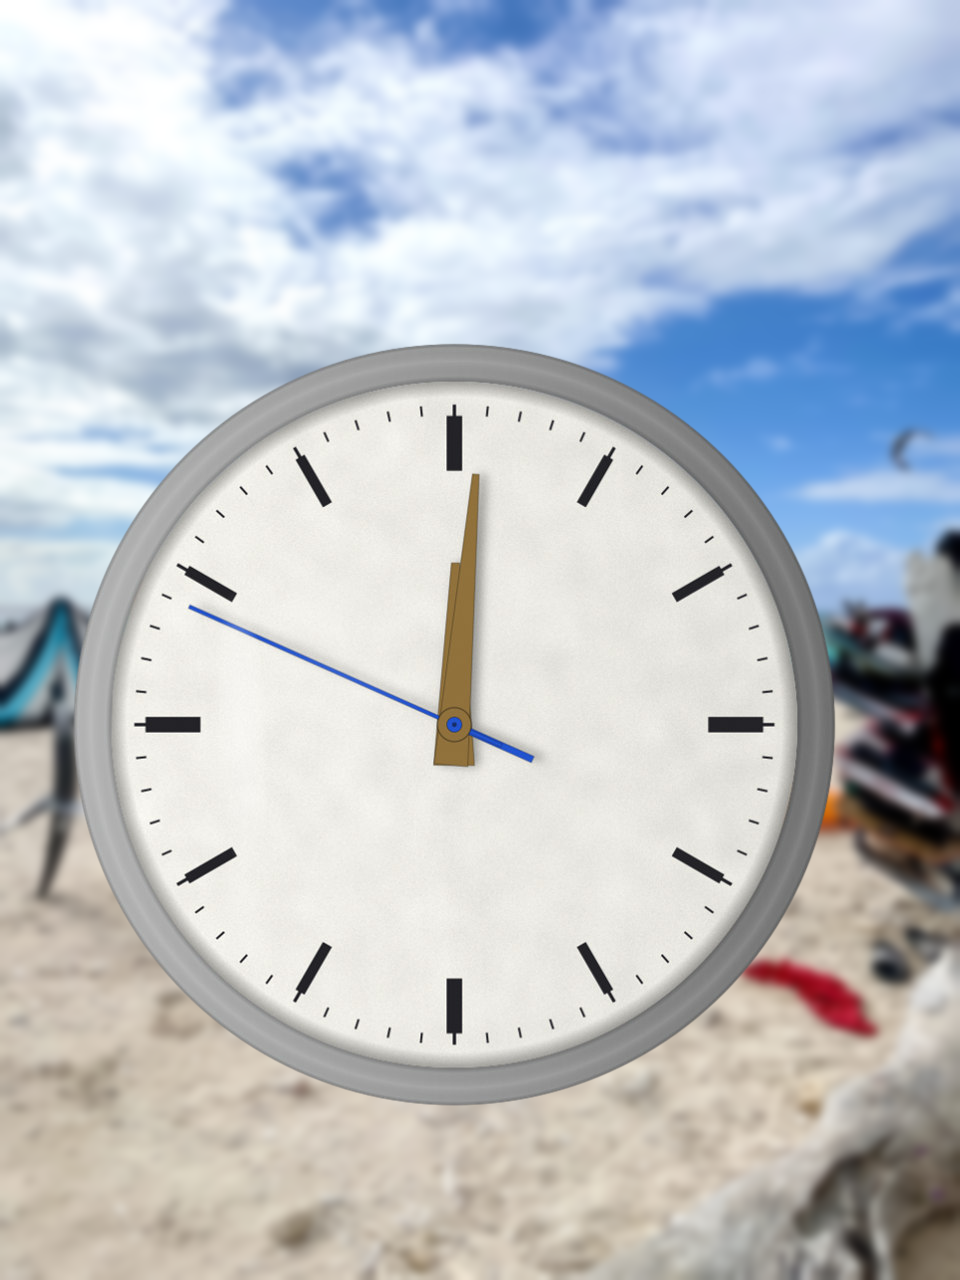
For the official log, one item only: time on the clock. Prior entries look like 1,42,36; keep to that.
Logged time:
12,00,49
